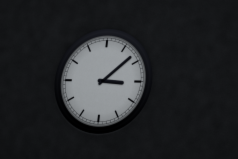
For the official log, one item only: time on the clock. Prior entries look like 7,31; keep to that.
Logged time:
3,08
